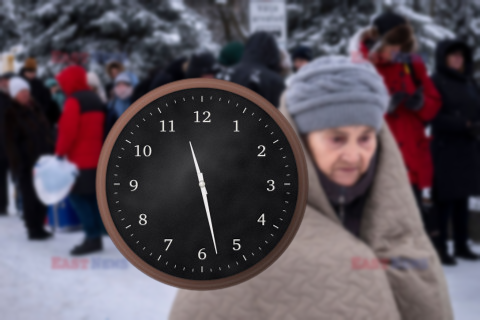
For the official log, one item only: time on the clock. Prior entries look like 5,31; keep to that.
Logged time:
11,28
